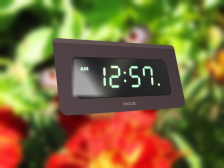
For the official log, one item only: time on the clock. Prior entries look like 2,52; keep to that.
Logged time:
12,57
